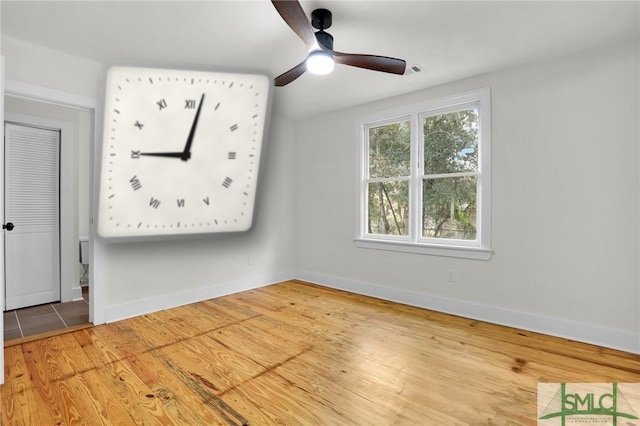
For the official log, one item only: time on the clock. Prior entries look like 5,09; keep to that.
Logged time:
9,02
